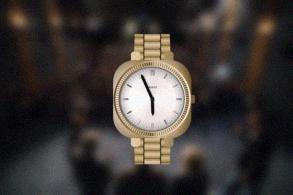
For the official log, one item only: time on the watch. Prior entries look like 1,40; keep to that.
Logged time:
5,56
